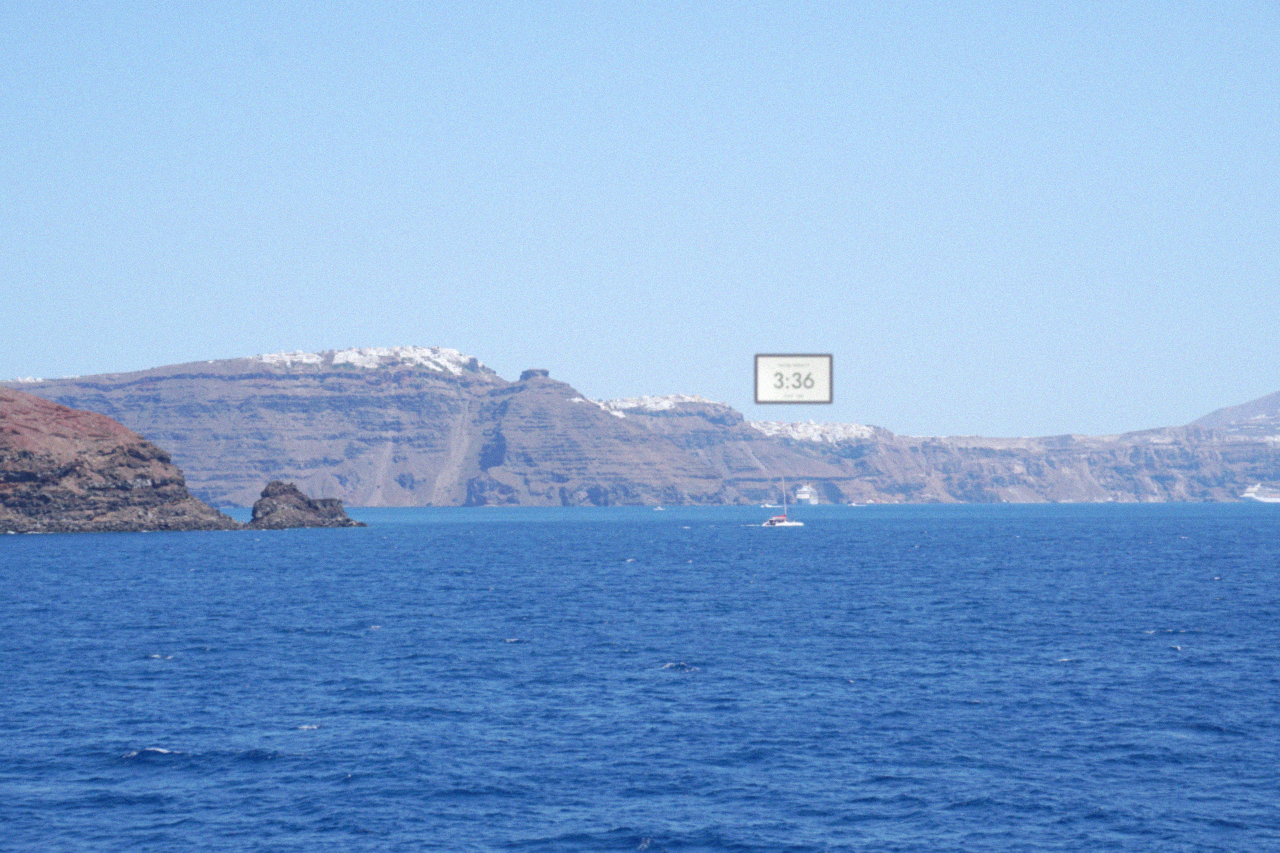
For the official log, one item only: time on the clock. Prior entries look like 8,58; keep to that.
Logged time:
3,36
